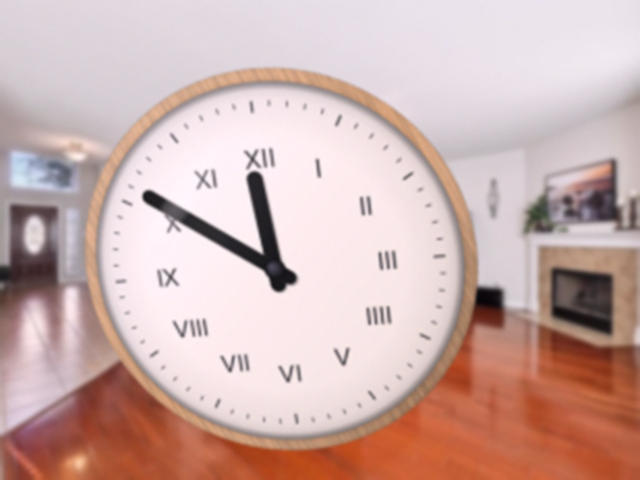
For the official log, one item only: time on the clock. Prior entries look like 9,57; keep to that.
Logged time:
11,51
